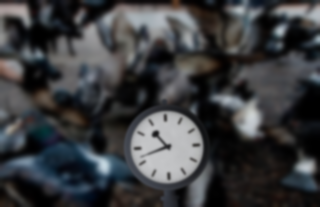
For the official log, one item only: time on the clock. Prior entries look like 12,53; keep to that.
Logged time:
10,42
